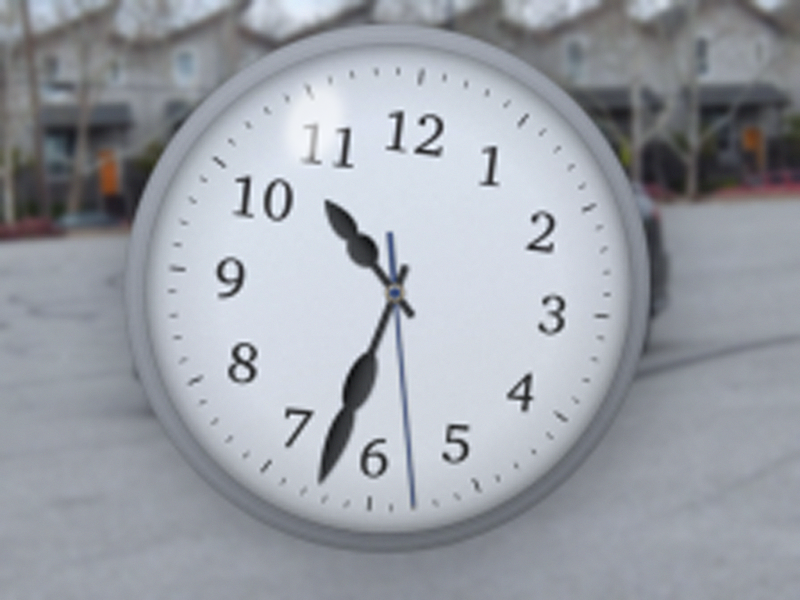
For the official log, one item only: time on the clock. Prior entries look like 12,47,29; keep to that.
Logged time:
10,32,28
